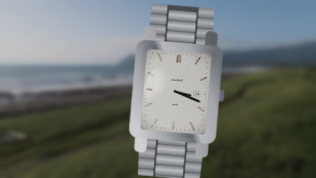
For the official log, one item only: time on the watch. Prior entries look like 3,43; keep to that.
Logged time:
3,18
